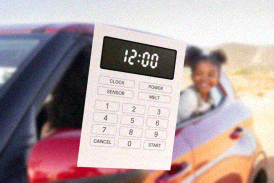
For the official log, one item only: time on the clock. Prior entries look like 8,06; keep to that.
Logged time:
12,00
